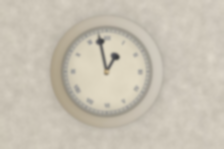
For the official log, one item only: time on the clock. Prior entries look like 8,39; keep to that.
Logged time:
12,58
